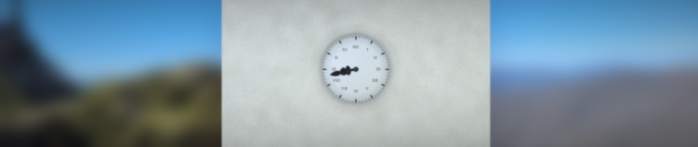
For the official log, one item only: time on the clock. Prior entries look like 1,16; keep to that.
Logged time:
8,43
